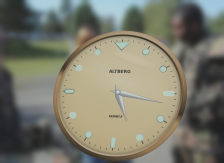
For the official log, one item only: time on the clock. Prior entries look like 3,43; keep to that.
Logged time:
5,17
